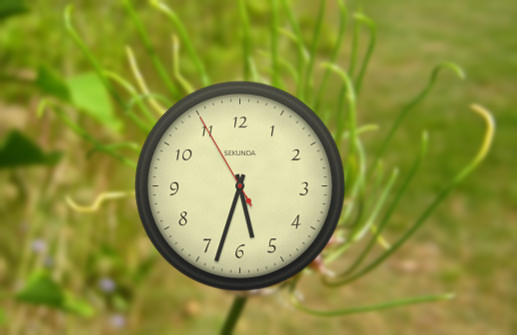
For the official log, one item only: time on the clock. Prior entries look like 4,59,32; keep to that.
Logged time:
5,32,55
